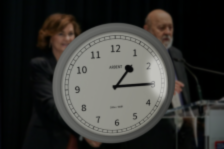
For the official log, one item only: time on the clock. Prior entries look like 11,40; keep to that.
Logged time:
1,15
